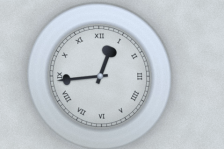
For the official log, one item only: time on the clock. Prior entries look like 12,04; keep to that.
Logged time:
12,44
